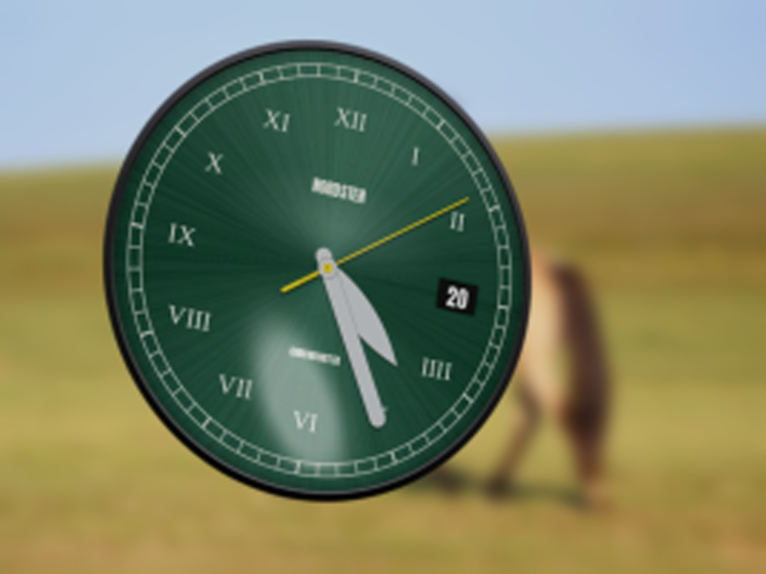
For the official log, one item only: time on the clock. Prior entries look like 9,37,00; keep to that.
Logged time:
4,25,09
